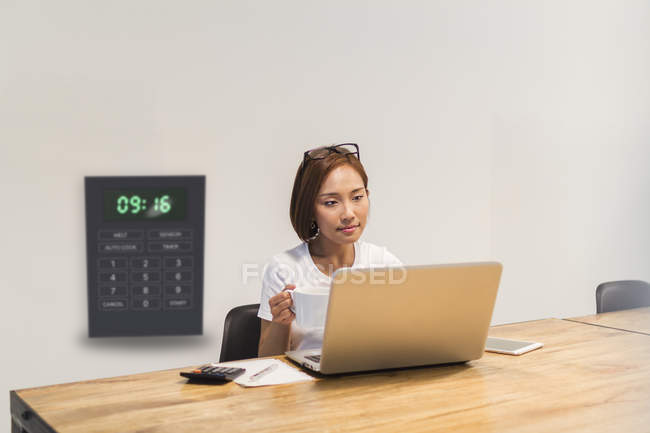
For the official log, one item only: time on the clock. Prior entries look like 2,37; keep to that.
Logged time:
9,16
